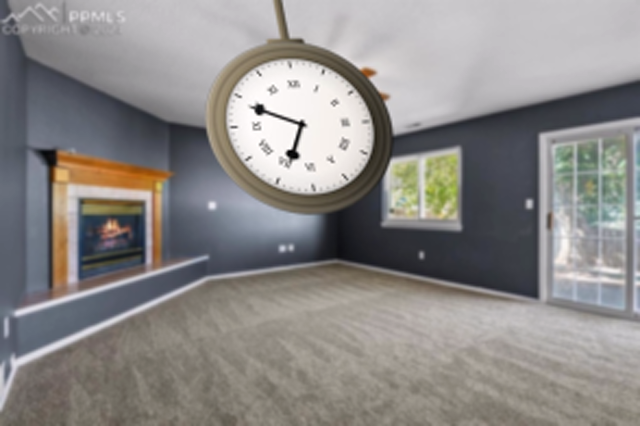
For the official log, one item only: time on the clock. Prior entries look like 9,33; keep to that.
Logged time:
6,49
